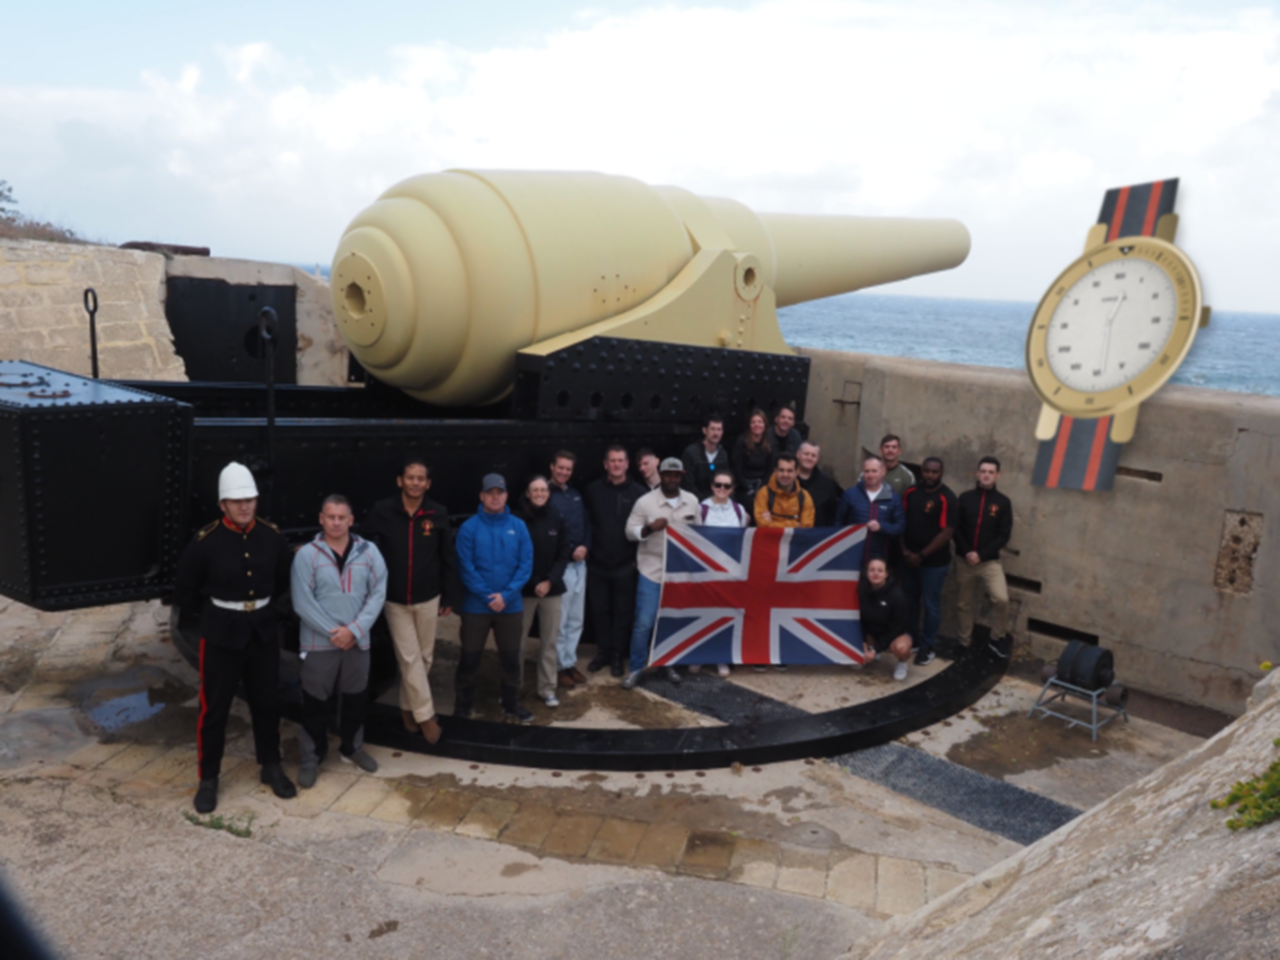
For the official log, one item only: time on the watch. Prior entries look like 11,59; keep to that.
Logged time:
12,29
